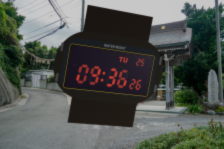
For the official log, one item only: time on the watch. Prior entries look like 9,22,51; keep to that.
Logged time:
9,36,26
